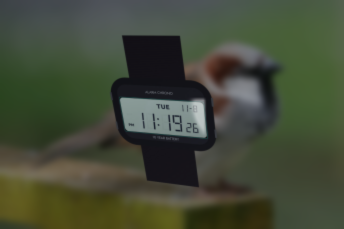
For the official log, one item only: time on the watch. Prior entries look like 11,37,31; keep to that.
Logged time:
11,19,26
